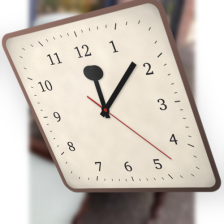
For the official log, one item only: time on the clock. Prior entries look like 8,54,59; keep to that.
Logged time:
12,08,23
